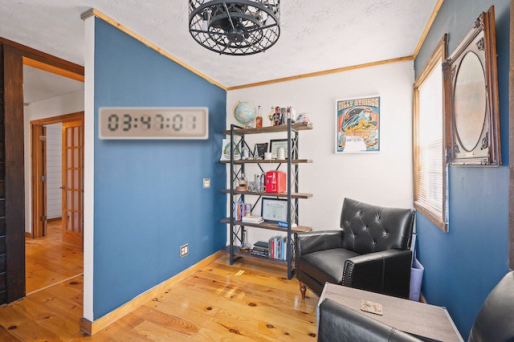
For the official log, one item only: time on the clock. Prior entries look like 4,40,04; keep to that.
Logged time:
3,47,01
